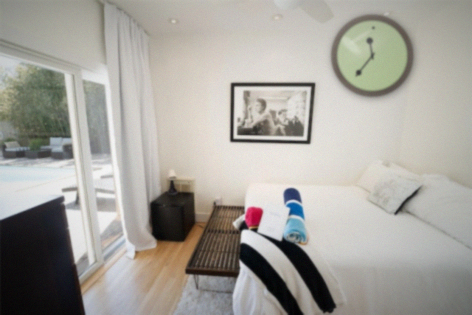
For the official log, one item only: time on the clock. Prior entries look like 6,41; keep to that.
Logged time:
11,36
